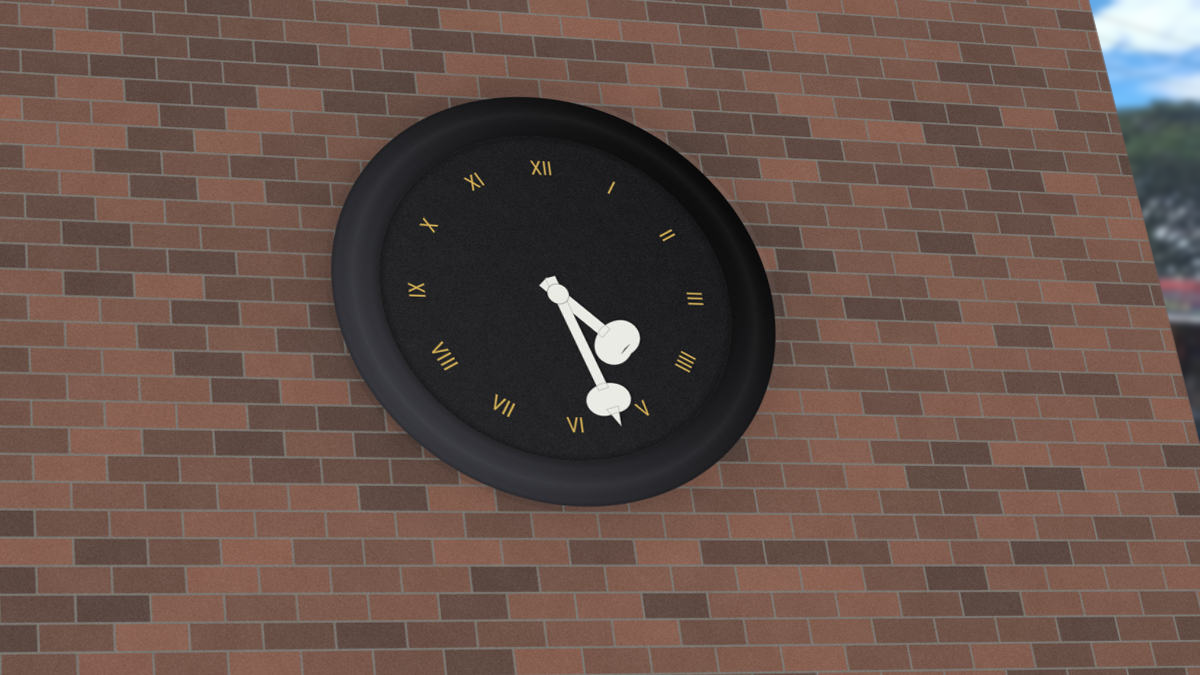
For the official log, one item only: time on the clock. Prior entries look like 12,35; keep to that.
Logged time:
4,27
